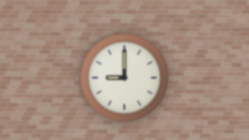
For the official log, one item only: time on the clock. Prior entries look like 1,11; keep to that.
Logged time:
9,00
